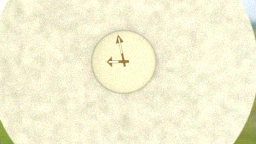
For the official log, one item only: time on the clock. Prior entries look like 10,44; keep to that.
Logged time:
8,58
